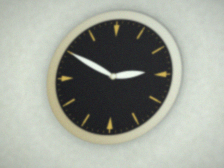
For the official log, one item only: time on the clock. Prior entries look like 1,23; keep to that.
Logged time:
2,50
